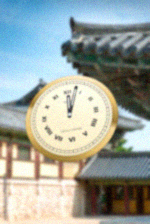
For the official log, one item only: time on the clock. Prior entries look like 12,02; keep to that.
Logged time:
12,03
